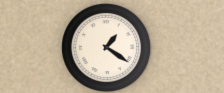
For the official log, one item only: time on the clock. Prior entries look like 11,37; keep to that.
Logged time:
1,21
